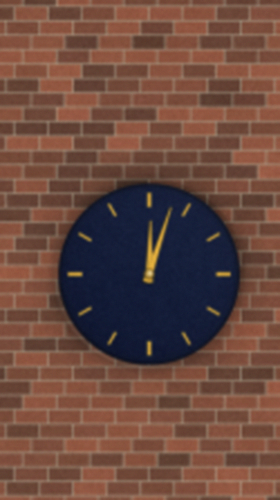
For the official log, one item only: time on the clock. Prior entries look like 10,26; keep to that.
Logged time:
12,03
